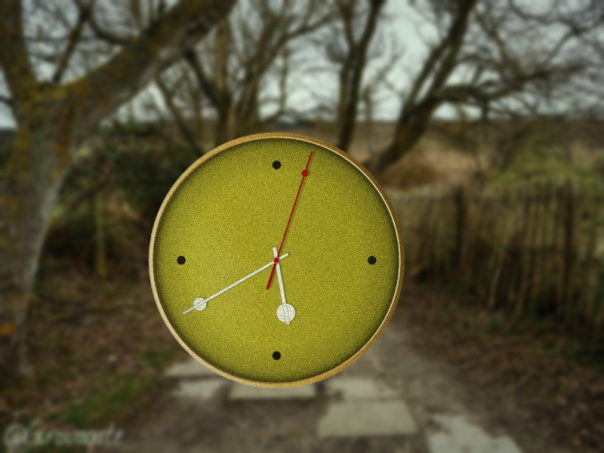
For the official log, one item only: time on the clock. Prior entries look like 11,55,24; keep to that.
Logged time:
5,40,03
